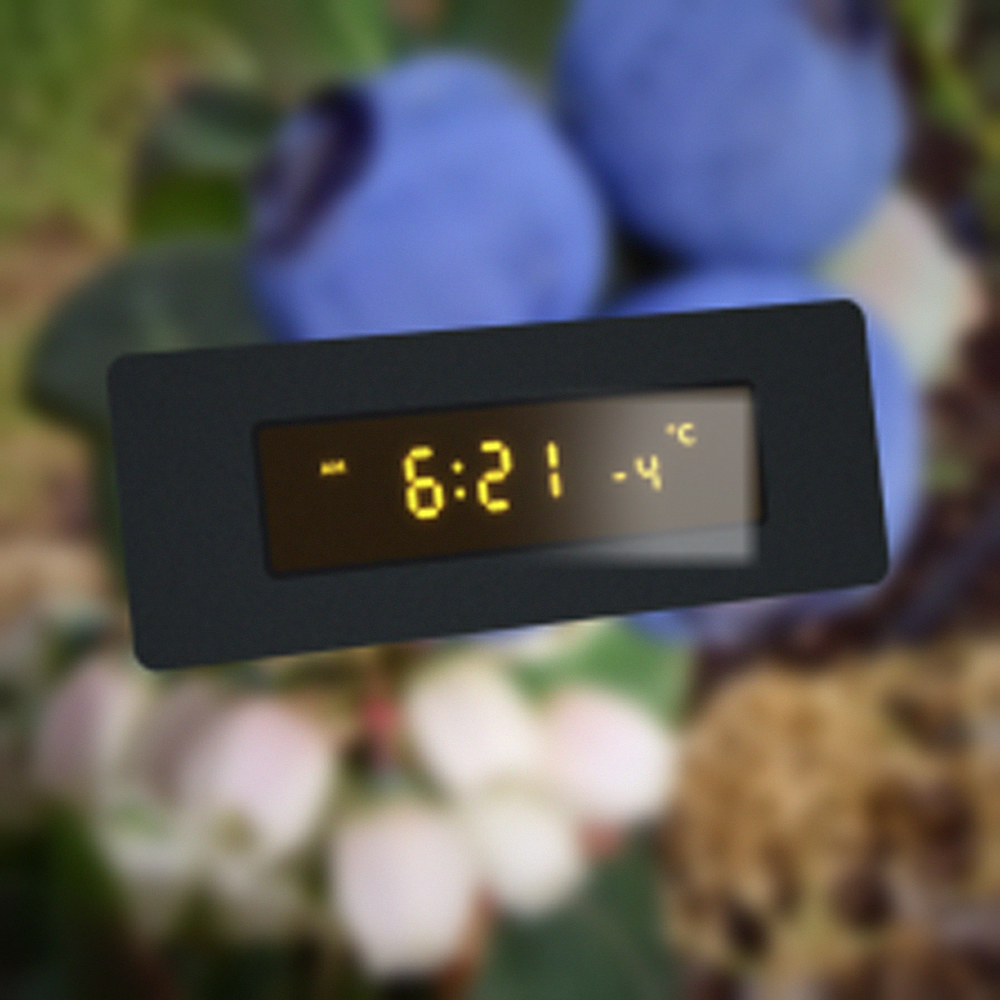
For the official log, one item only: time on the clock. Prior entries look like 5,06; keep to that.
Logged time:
6,21
